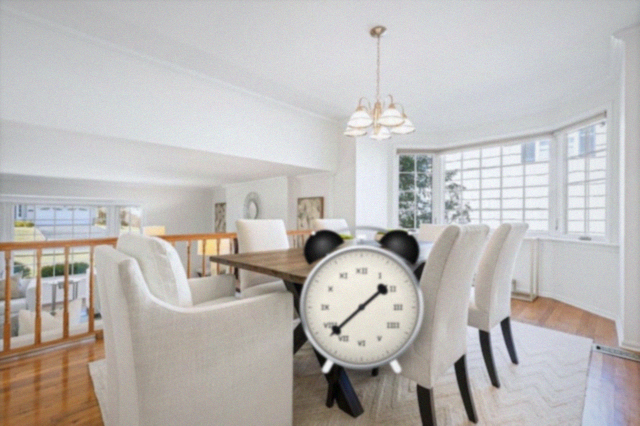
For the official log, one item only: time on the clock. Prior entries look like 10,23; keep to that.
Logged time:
1,38
